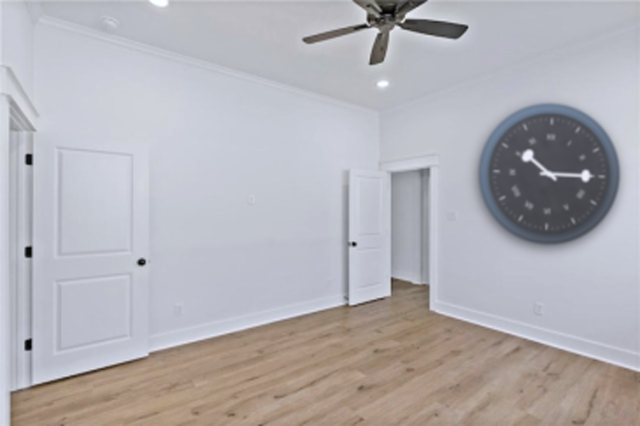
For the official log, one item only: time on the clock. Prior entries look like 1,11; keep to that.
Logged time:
10,15
